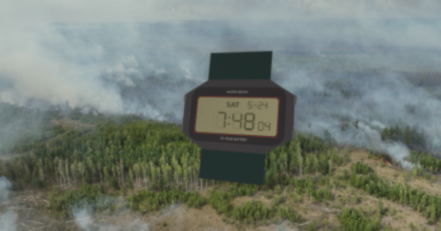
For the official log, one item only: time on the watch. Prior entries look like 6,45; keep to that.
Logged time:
7,48
